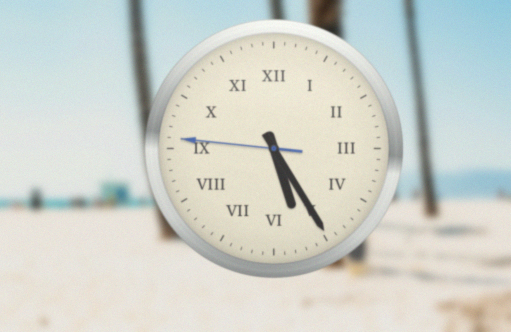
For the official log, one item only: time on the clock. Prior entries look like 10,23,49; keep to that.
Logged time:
5,24,46
